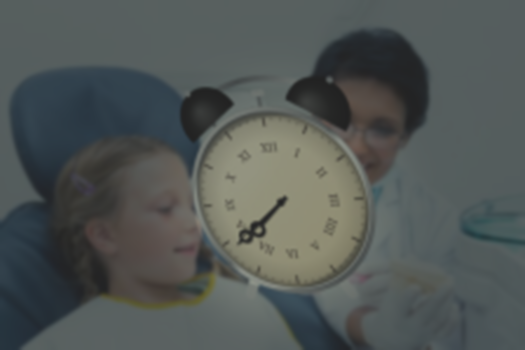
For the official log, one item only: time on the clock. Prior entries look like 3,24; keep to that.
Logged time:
7,39
